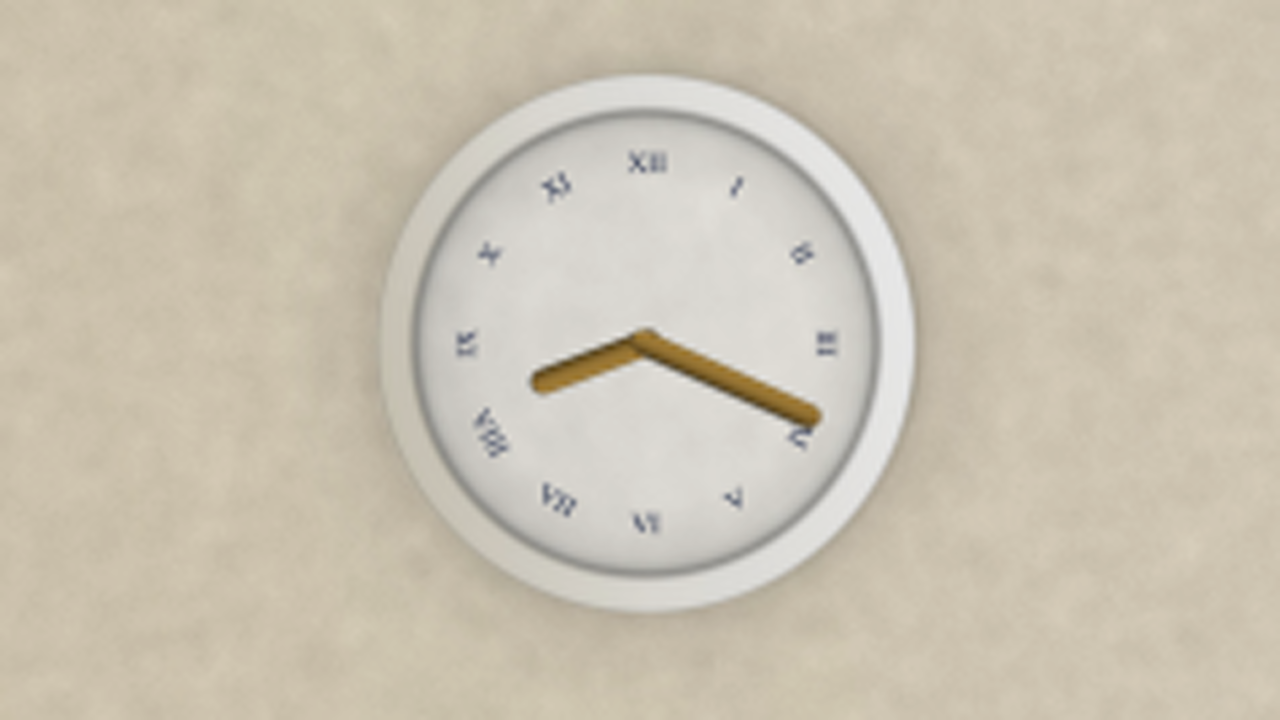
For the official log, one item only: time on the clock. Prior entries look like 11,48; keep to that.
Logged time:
8,19
